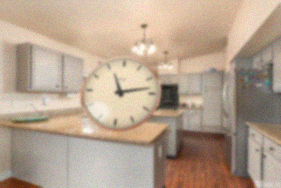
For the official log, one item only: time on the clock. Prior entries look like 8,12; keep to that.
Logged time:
11,13
